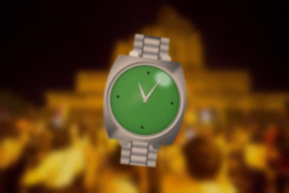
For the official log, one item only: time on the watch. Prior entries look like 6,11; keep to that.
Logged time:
11,05
